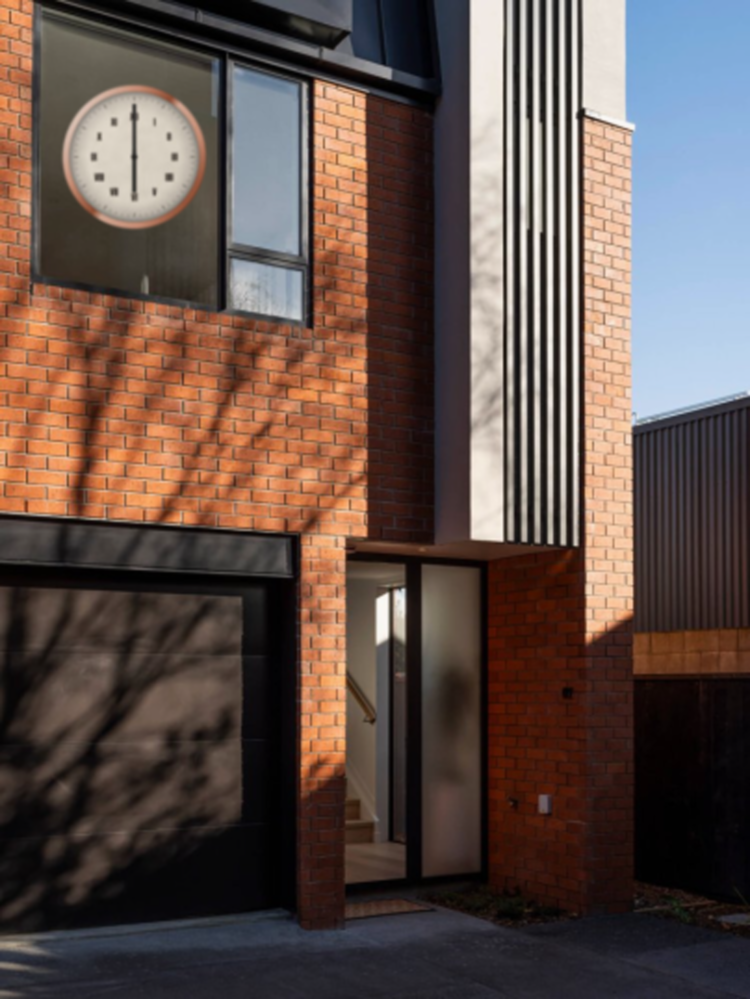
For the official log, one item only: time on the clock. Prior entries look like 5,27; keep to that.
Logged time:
6,00
